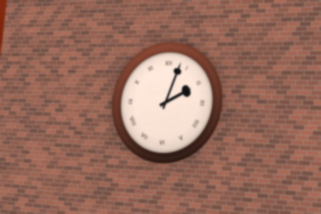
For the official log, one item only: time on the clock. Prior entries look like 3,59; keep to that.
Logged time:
2,03
